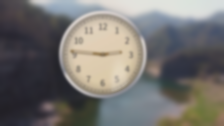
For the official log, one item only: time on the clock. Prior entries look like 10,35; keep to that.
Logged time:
2,46
